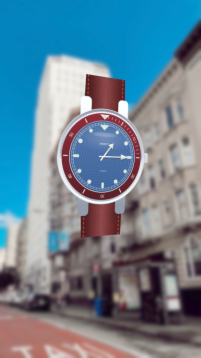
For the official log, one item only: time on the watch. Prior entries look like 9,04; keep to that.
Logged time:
1,15
